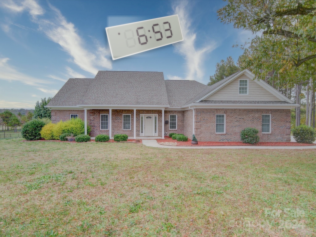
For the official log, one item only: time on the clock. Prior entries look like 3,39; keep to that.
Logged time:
6,53
